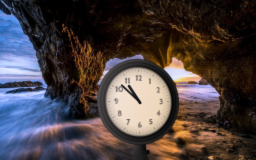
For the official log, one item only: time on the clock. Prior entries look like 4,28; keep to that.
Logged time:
10,52
